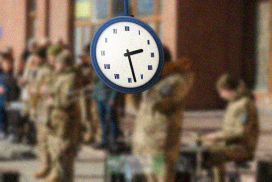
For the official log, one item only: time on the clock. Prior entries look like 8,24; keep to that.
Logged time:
2,28
